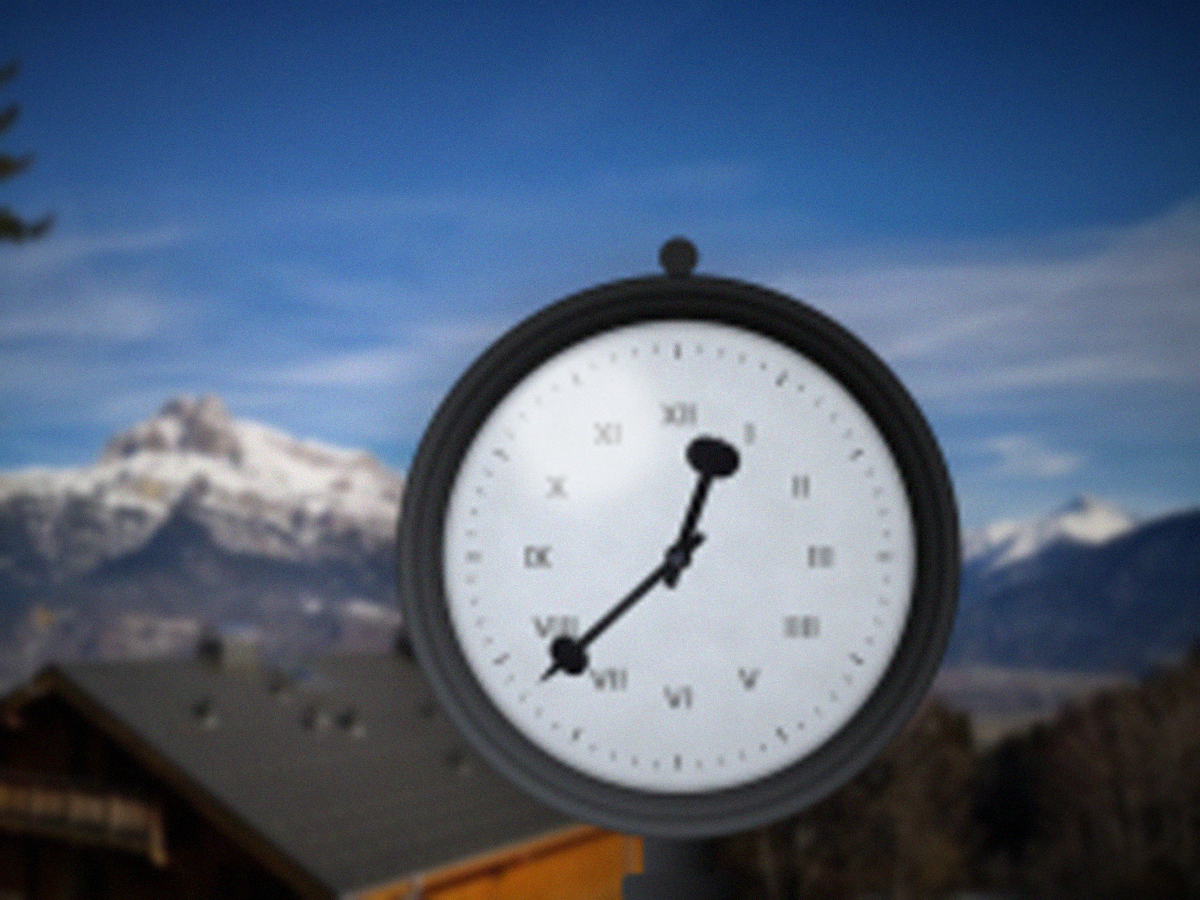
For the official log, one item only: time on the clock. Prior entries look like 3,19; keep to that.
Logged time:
12,38
